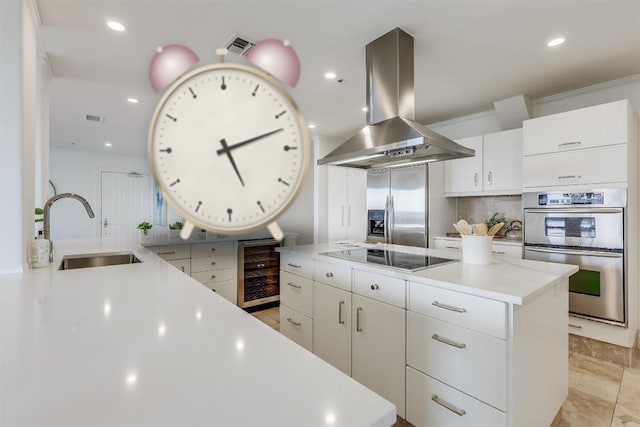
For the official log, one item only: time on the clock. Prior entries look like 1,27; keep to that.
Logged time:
5,12
